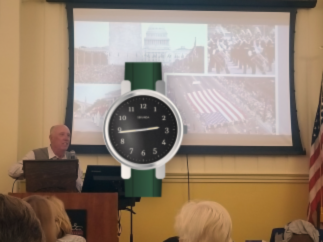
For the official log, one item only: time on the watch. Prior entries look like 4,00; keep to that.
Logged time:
2,44
